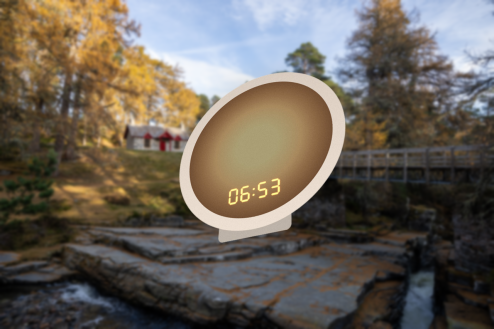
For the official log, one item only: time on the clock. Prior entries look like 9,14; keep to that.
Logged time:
6,53
